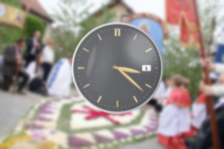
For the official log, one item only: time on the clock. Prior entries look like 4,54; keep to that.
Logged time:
3,22
